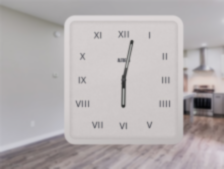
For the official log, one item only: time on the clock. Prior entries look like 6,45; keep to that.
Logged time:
6,02
